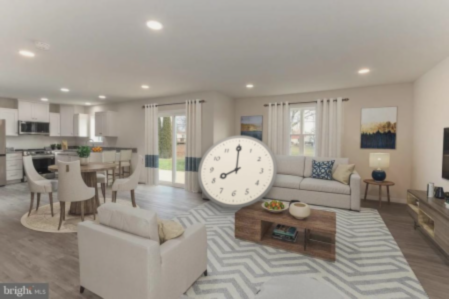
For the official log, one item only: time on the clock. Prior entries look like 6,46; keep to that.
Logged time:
8,00
